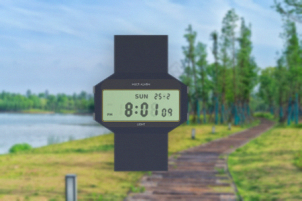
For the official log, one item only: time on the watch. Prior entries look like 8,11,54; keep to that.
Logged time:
8,01,09
